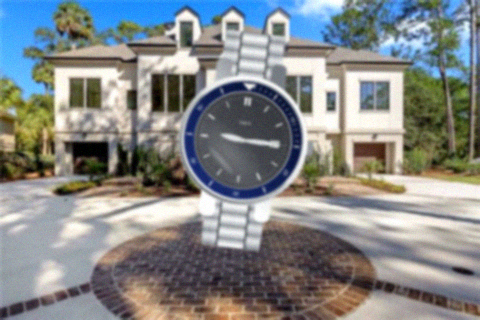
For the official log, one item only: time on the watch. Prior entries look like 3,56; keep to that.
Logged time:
9,15
